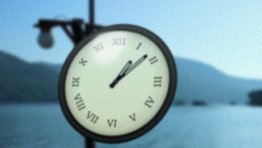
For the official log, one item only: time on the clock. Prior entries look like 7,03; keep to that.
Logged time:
1,08
